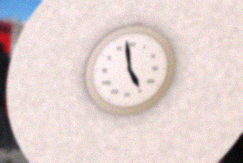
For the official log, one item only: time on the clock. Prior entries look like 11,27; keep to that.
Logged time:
4,58
